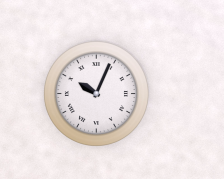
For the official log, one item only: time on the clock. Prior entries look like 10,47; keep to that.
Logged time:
10,04
